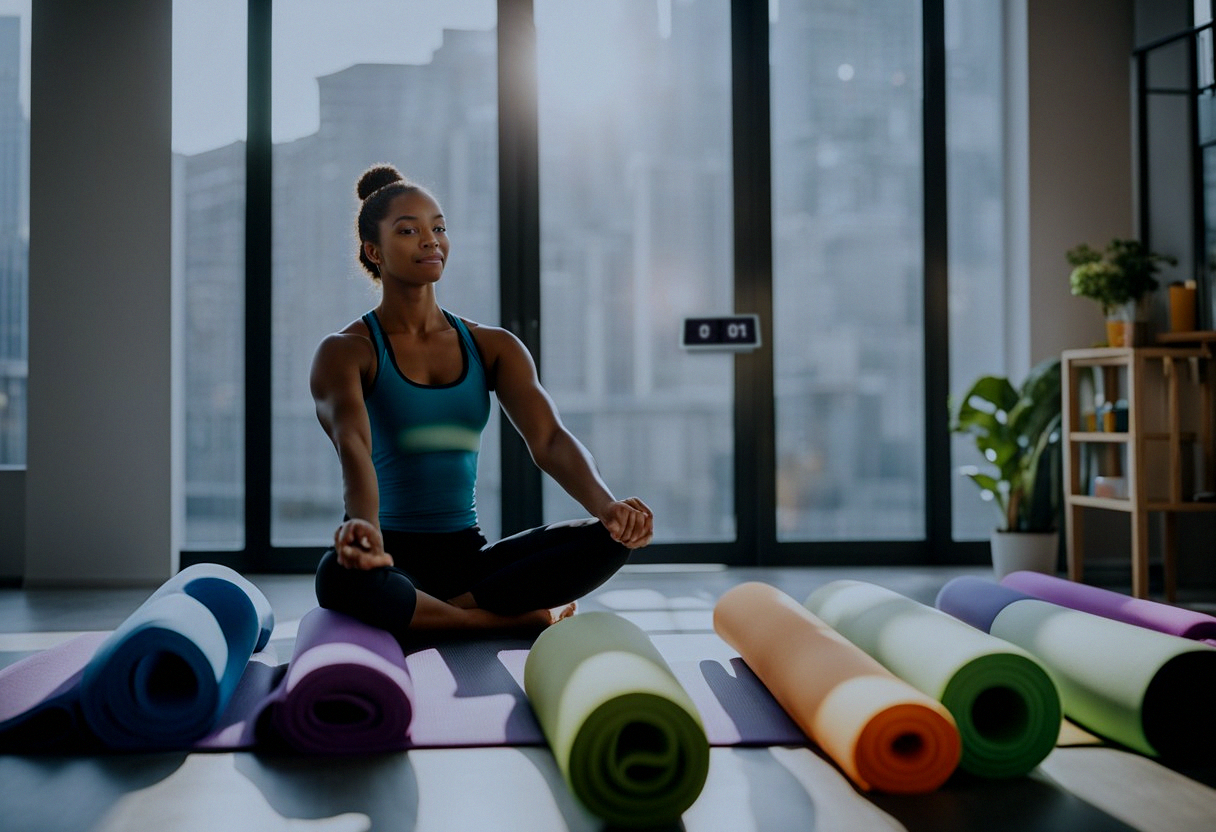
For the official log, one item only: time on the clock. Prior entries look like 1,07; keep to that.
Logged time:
0,01
